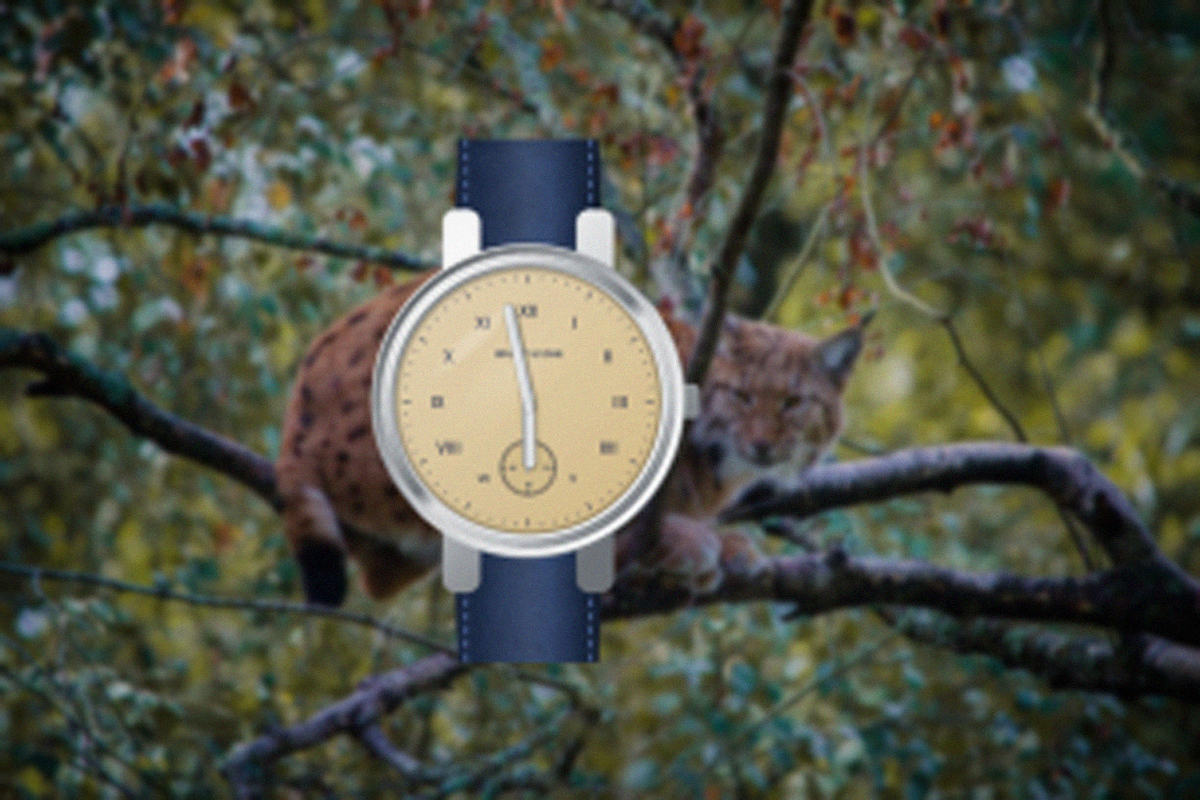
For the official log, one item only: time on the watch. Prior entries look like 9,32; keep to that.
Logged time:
5,58
